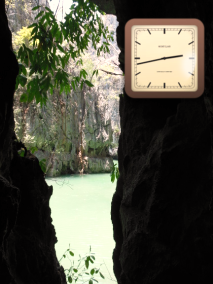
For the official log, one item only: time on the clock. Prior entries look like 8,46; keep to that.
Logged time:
2,43
